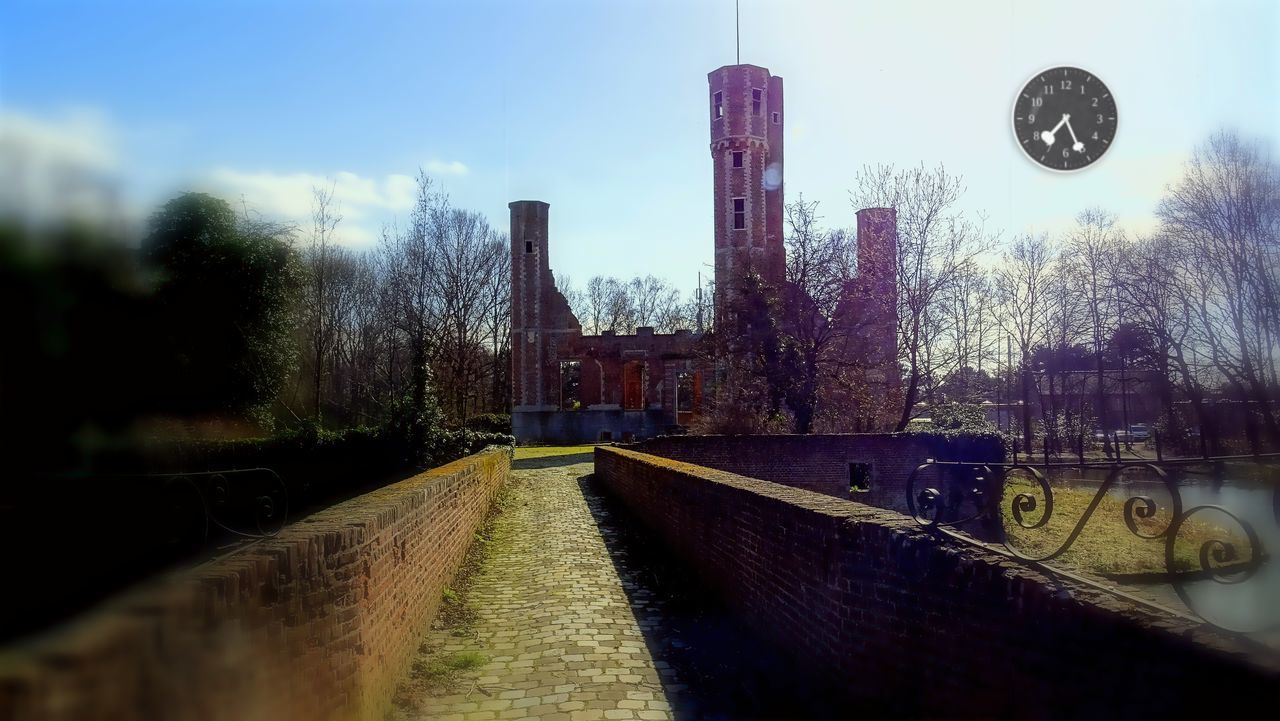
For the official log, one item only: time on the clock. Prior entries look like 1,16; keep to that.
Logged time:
7,26
